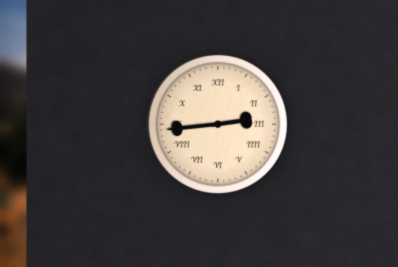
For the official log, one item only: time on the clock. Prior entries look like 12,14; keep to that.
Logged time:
2,44
